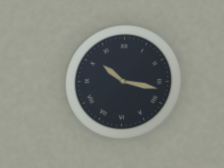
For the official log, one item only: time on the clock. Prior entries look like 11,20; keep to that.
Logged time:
10,17
